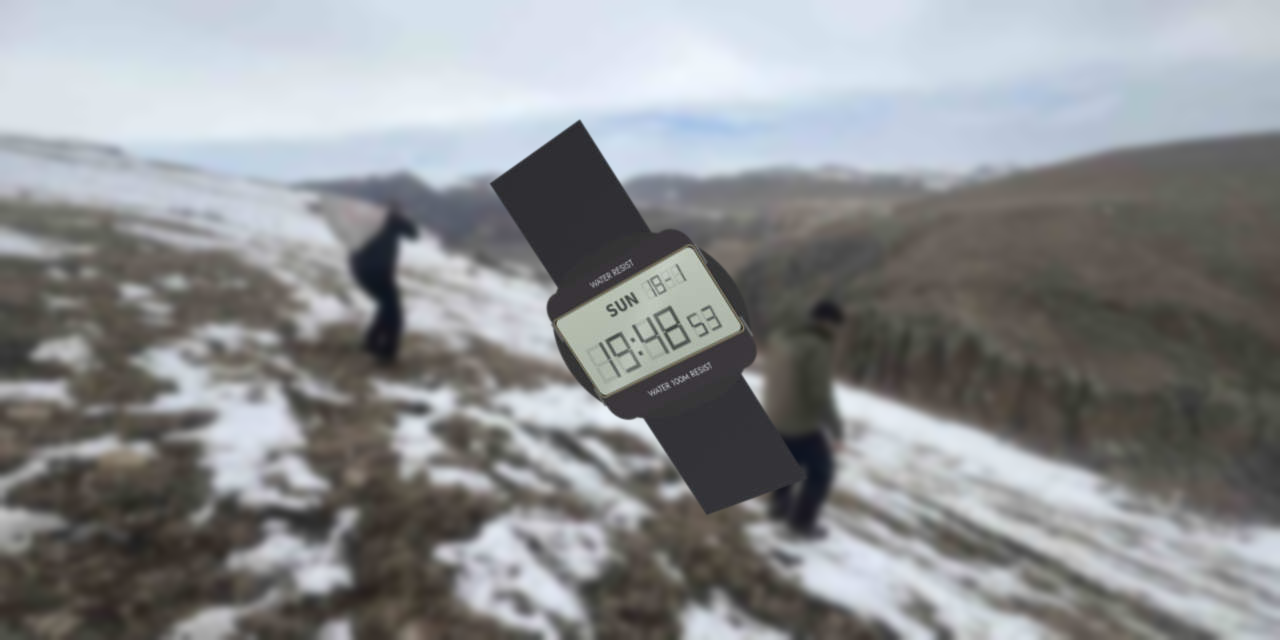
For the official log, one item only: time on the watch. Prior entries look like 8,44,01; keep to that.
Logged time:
19,48,53
